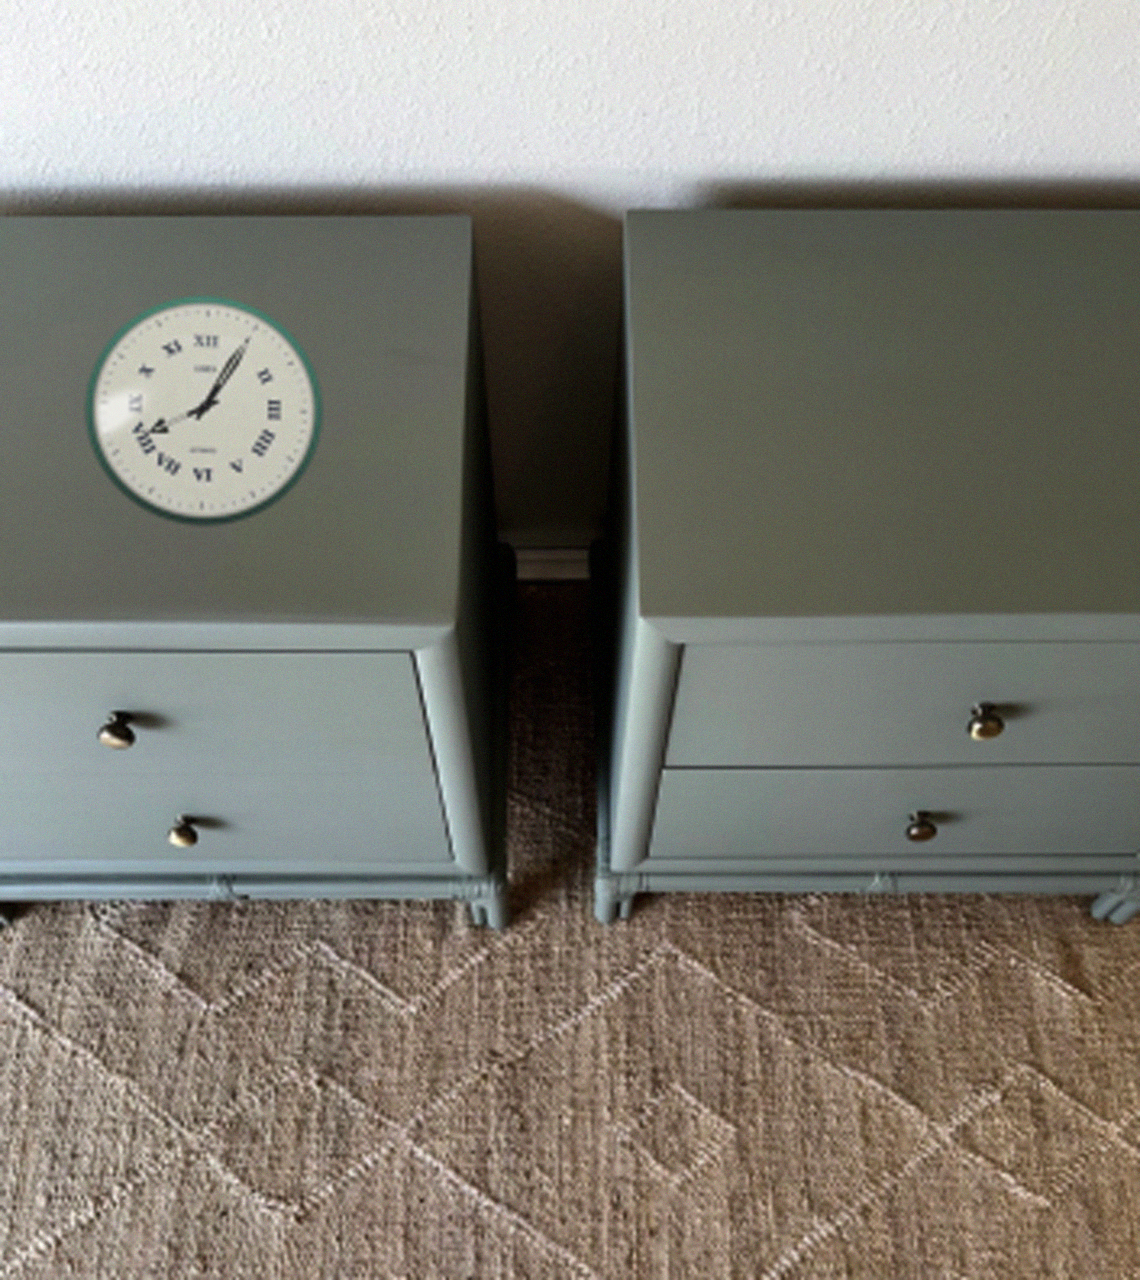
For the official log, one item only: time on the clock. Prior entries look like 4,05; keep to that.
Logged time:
8,05
